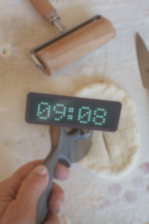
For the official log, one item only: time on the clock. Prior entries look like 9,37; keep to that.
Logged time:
9,08
